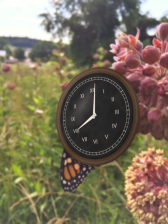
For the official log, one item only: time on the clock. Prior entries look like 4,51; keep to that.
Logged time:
8,01
